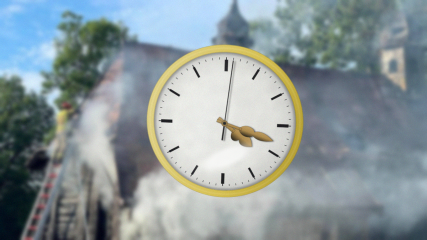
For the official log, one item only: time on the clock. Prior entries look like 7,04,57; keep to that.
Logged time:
4,18,01
